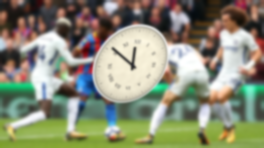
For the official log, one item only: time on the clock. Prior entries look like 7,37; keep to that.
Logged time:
11,51
